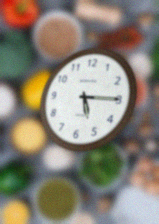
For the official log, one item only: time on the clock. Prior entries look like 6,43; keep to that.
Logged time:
5,15
